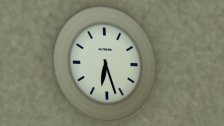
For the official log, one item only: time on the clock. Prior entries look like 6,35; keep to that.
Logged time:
6,27
